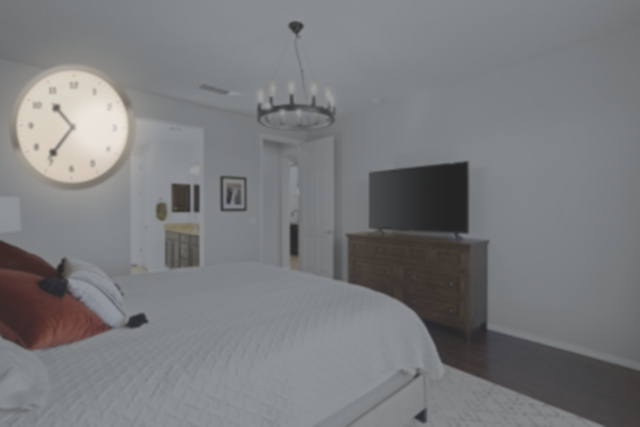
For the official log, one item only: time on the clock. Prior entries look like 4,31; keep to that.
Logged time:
10,36
